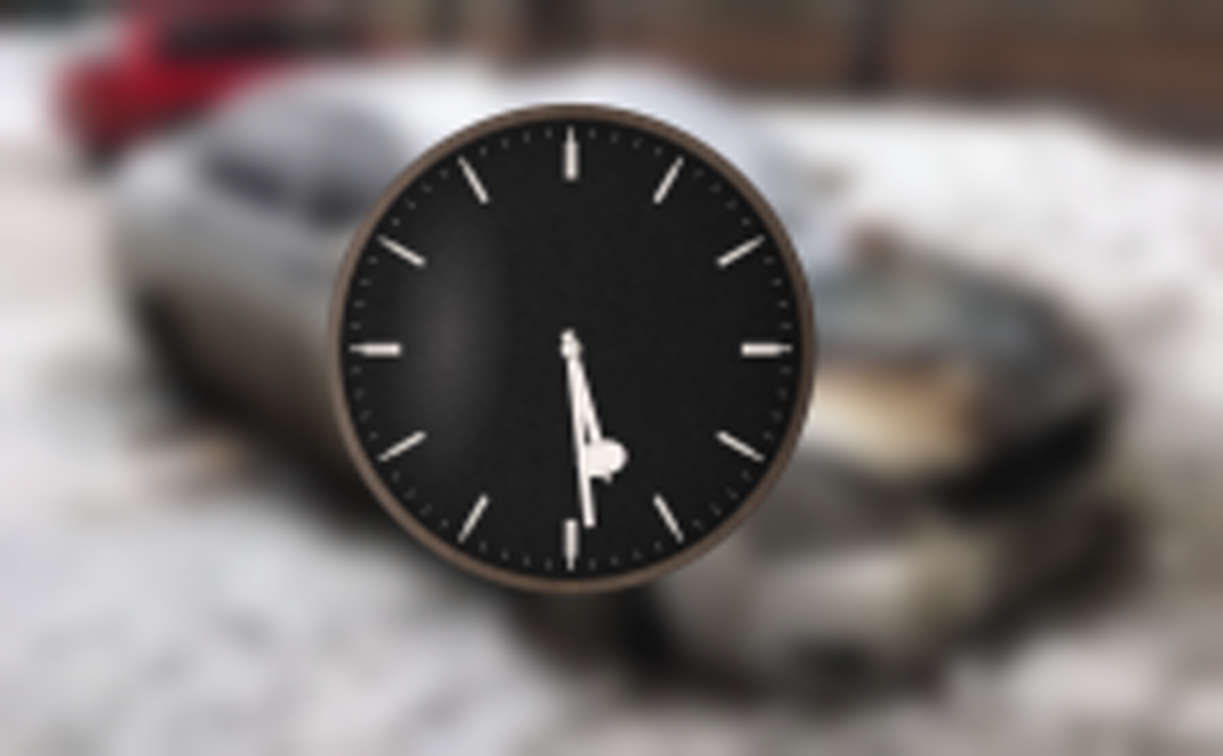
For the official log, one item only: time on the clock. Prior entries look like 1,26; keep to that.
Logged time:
5,29
